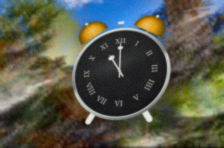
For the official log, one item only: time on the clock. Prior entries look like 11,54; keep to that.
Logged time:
11,00
